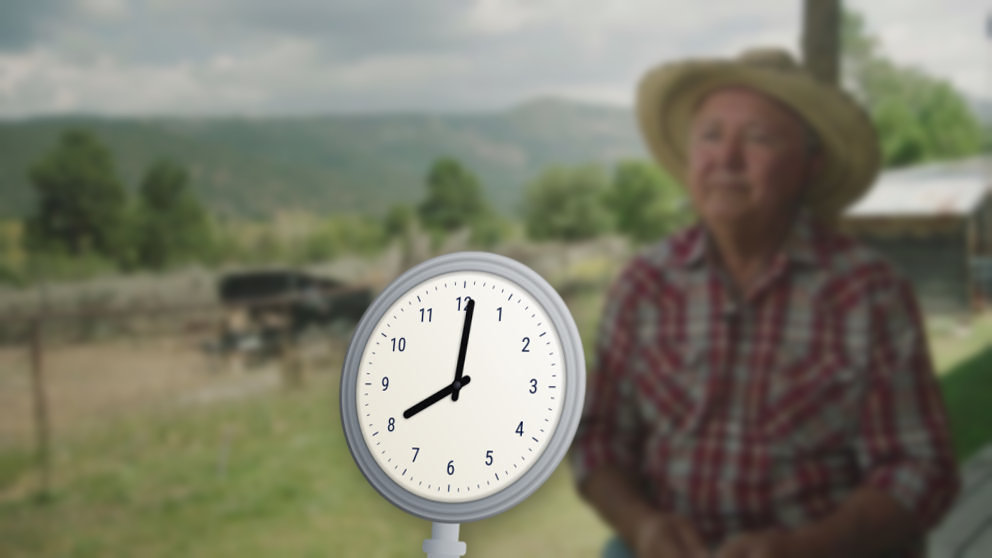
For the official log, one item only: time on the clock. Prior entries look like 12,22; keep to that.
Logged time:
8,01
